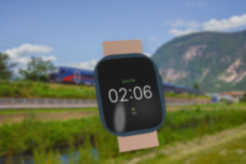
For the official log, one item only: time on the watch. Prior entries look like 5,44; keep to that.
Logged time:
2,06
